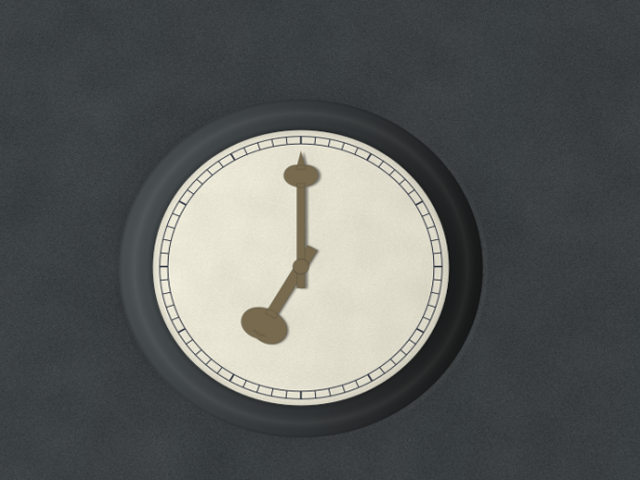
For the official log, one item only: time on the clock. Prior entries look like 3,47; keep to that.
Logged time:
7,00
